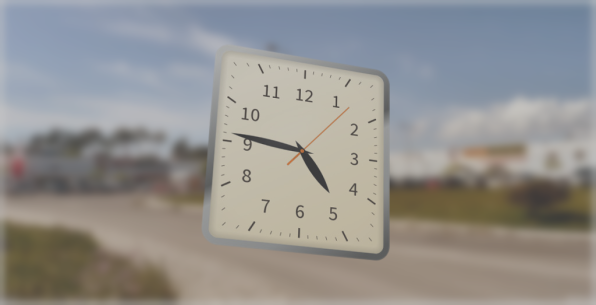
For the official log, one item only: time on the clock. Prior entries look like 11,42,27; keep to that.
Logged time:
4,46,07
